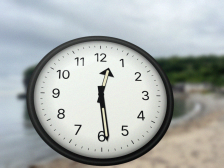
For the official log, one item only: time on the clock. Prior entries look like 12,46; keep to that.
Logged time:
12,29
